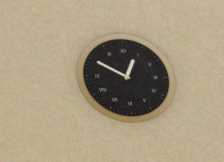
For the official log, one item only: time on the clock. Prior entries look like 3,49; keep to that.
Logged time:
12,50
